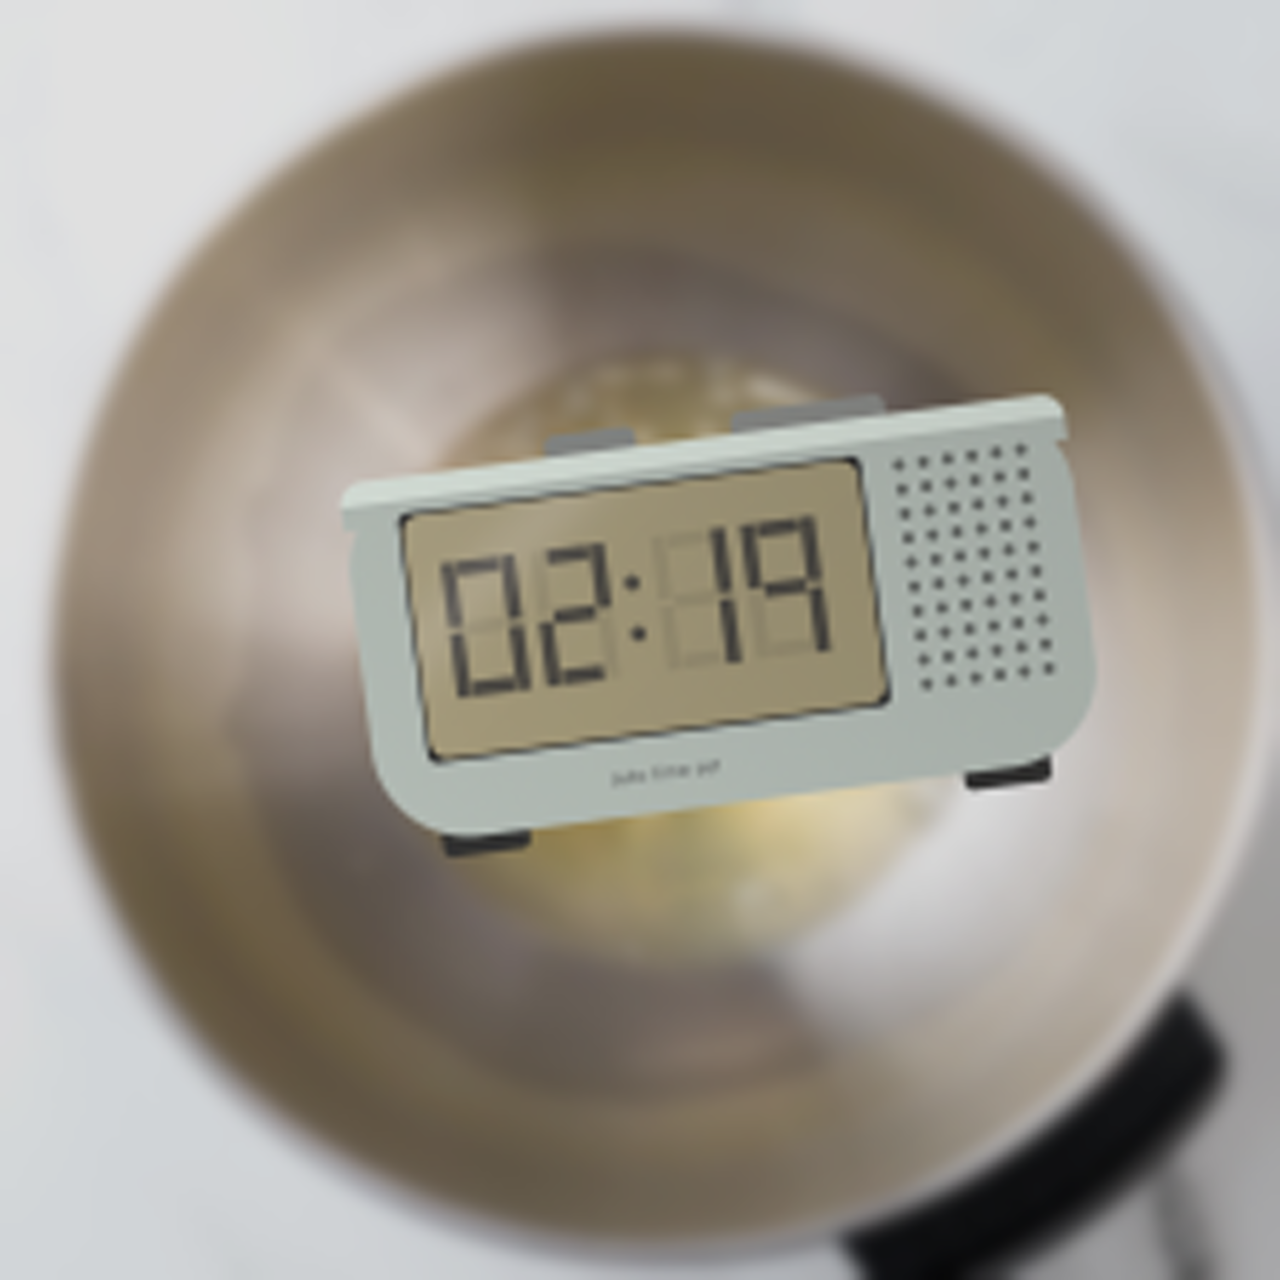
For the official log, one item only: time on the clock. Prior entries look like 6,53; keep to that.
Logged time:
2,19
